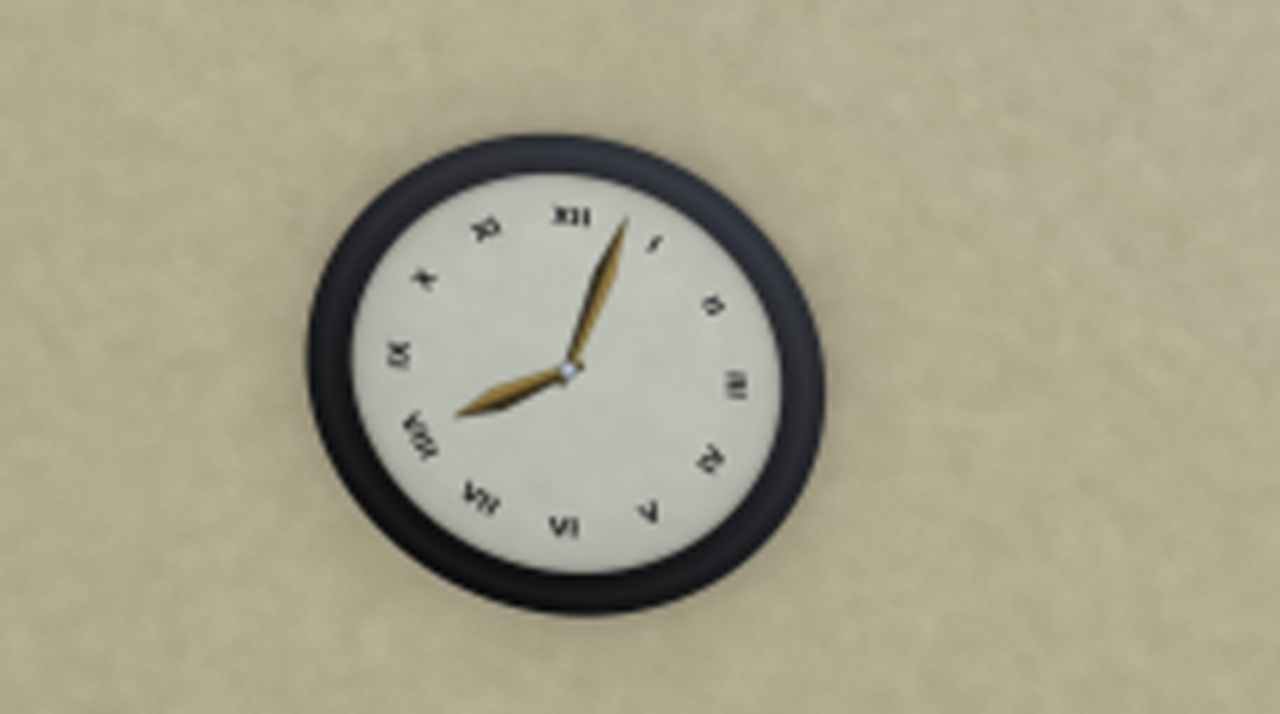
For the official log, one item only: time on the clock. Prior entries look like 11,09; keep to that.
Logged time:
8,03
